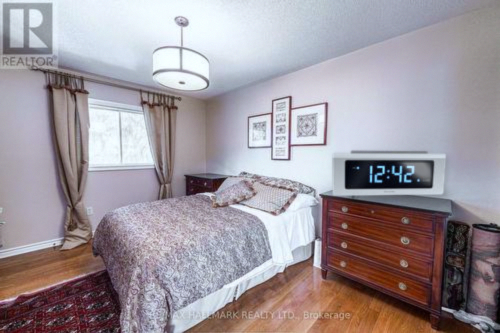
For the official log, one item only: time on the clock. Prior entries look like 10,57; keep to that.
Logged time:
12,42
